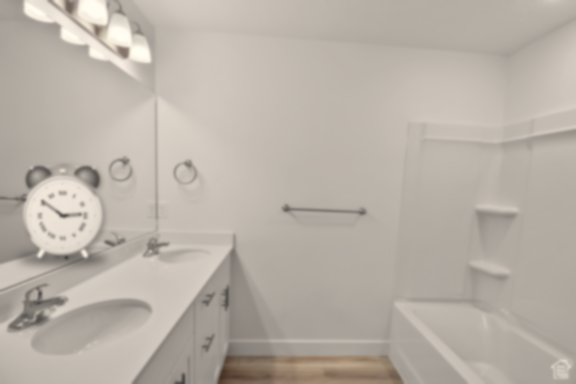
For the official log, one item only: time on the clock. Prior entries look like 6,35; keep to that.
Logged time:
2,51
